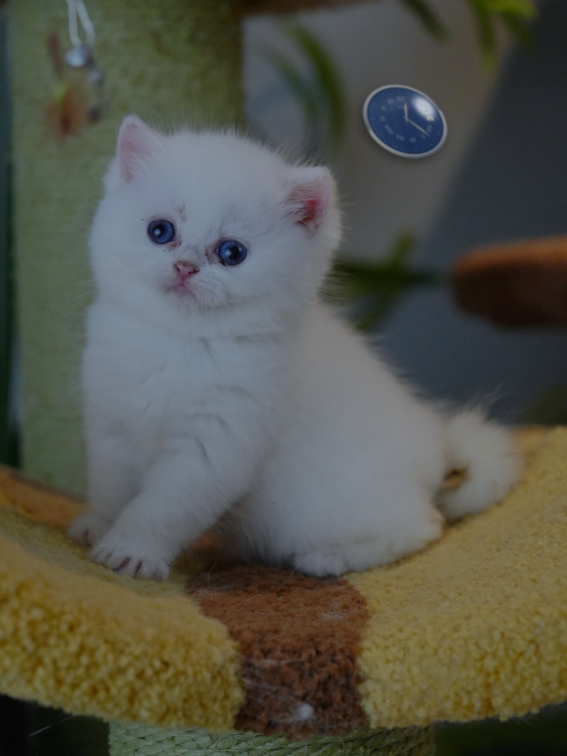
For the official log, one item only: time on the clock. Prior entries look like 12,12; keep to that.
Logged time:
12,23
